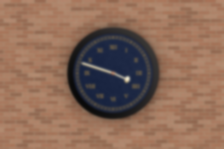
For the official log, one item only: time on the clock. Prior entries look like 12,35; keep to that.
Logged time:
3,48
